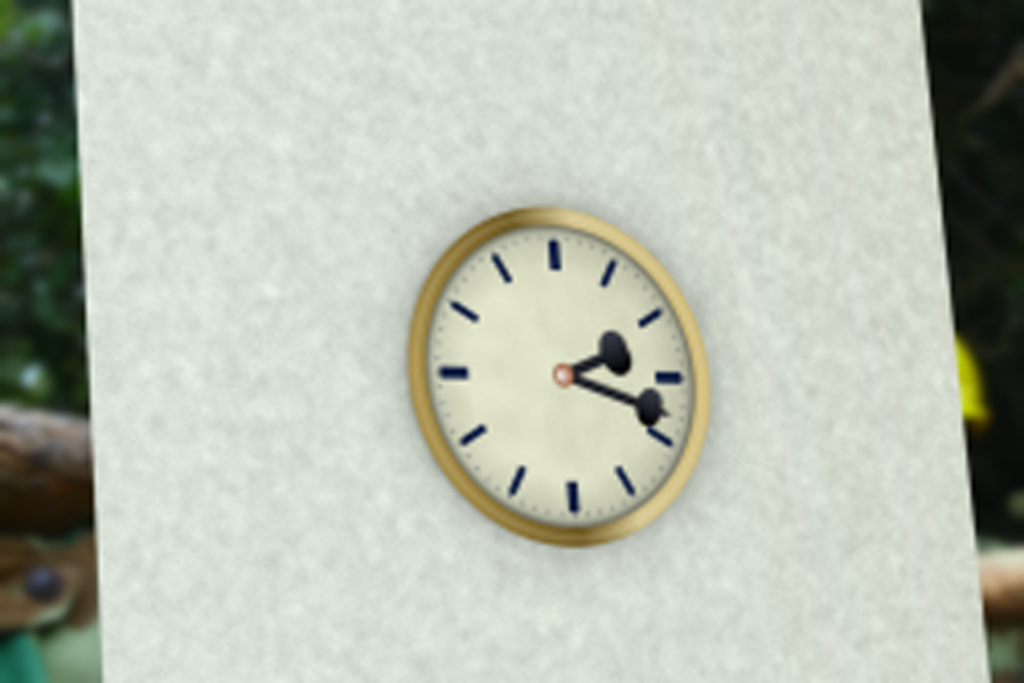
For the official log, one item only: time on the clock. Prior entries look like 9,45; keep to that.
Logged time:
2,18
